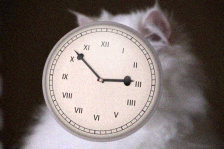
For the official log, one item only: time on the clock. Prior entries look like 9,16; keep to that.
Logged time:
2,52
